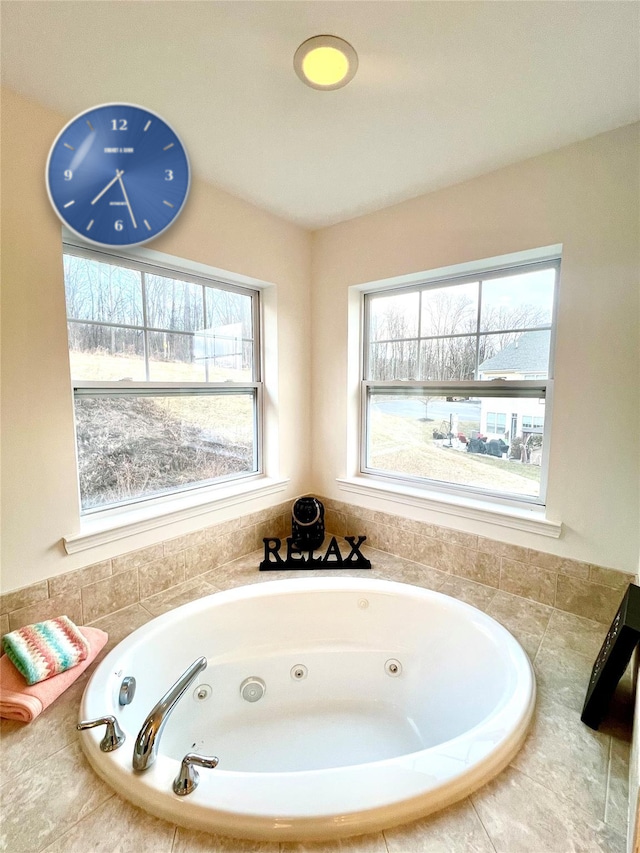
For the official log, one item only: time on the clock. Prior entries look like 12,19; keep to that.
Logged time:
7,27
